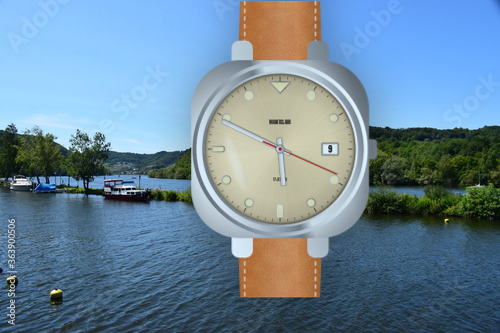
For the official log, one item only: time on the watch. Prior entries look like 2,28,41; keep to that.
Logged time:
5,49,19
